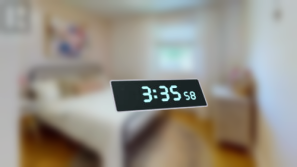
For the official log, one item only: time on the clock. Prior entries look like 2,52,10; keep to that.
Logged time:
3,35,58
